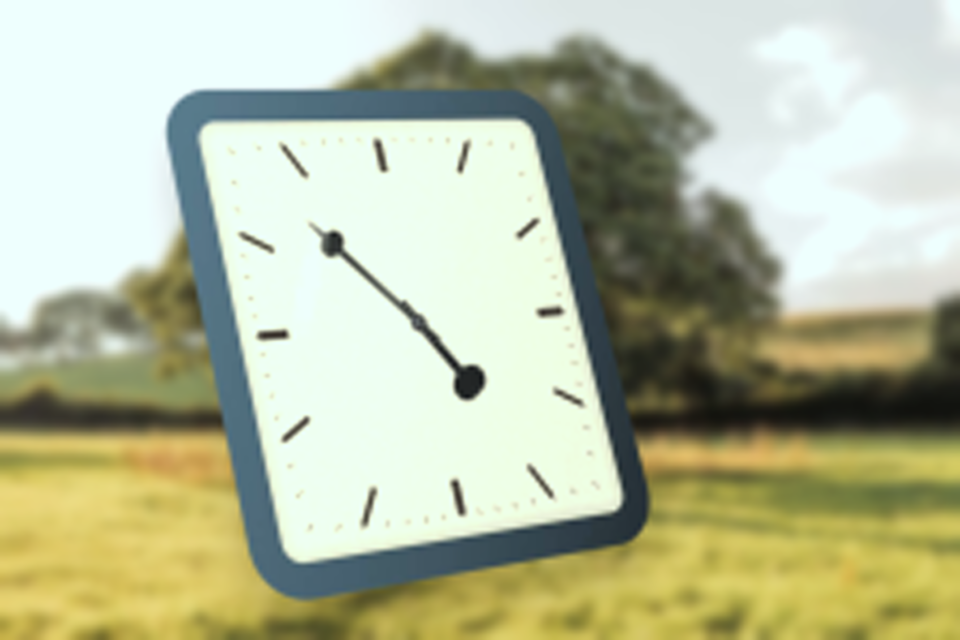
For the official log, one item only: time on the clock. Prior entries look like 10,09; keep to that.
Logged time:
4,53
